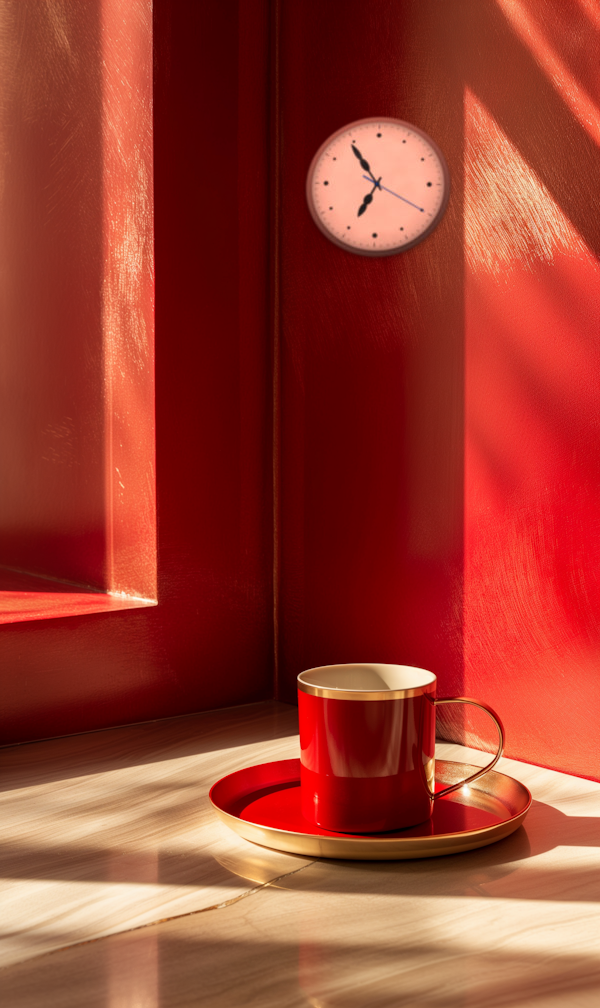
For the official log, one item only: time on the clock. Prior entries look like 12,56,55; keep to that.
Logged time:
6,54,20
